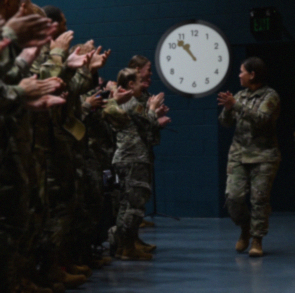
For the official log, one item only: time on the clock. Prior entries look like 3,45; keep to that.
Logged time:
10,53
